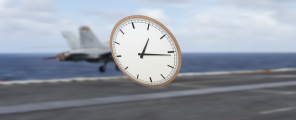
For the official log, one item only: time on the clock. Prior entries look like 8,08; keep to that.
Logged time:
1,16
